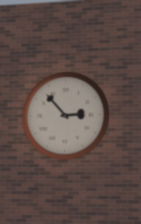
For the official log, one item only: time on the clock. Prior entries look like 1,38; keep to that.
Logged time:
2,53
